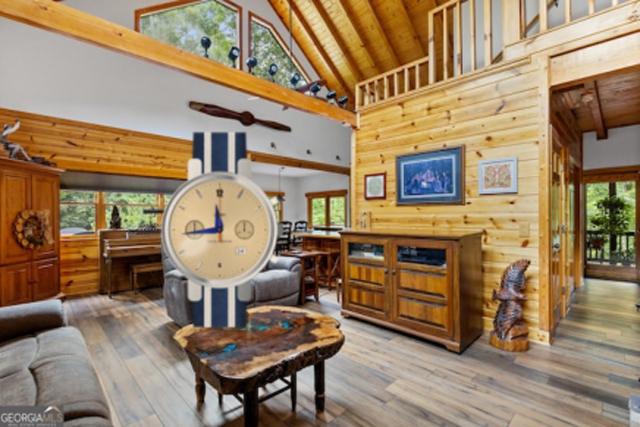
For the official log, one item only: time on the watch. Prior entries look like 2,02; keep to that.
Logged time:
11,44
